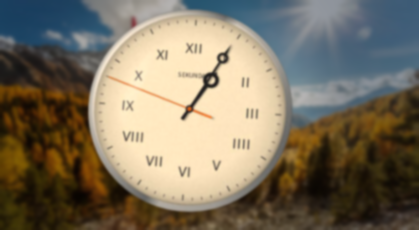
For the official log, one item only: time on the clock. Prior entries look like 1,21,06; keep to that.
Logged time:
1,04,48
